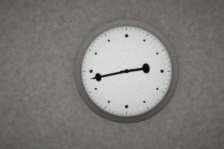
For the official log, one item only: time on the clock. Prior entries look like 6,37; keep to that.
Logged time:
2,43
